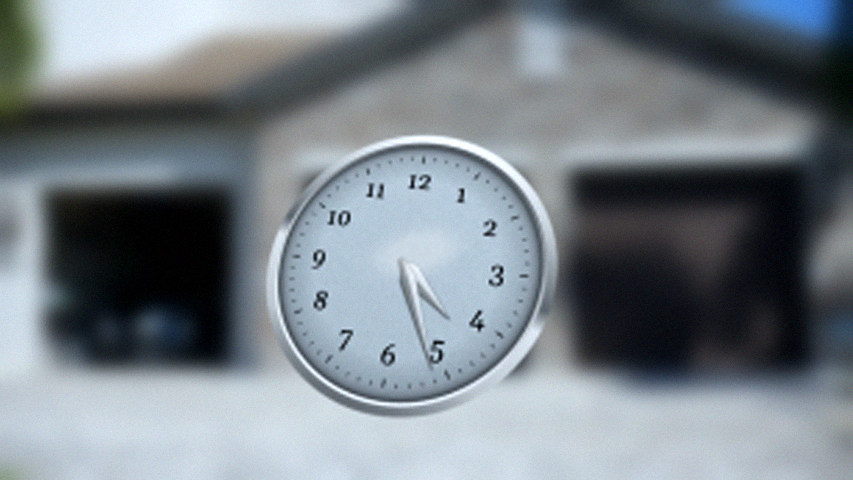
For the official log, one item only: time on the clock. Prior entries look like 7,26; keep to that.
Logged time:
4,26
